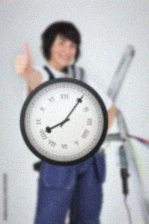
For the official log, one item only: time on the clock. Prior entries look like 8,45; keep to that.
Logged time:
8,06
